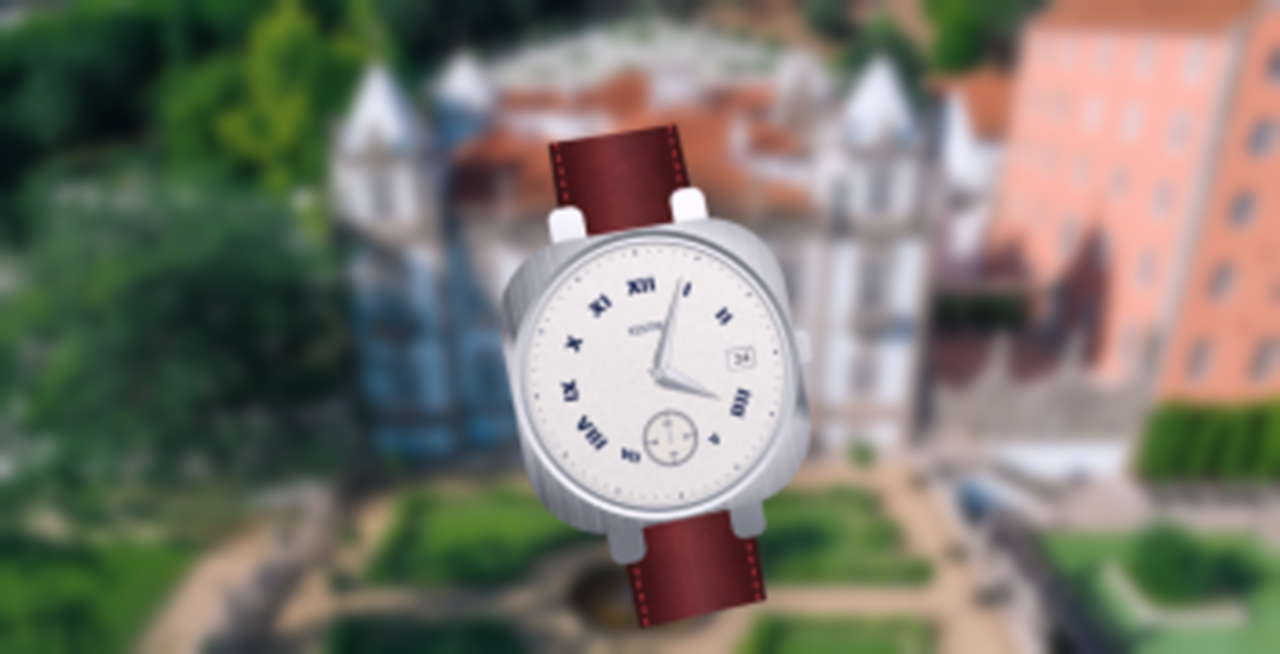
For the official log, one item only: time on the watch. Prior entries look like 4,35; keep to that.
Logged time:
4,04
